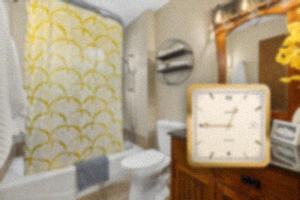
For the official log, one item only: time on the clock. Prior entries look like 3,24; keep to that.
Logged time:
12,45
